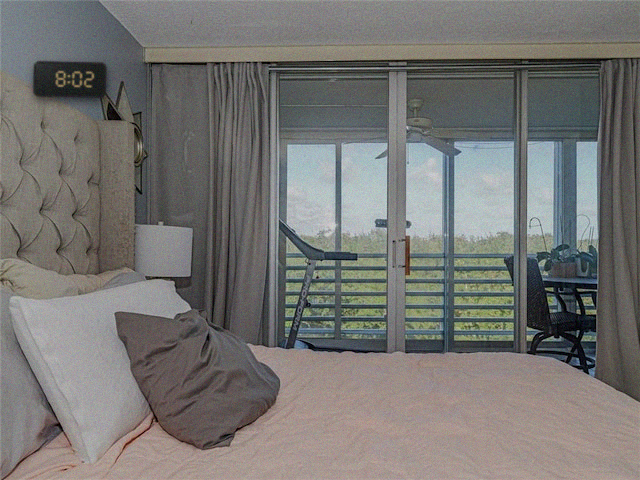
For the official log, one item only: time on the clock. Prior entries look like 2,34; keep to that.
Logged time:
8,02
